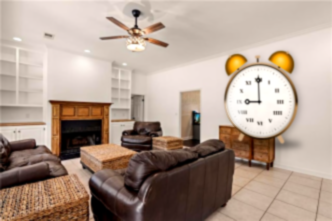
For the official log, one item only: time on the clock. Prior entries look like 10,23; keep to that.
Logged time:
9,00
